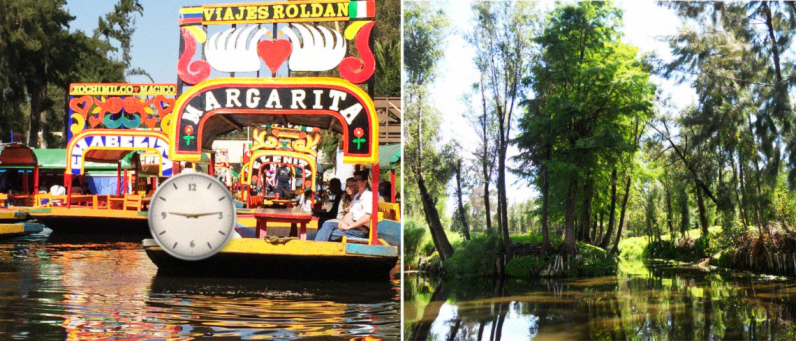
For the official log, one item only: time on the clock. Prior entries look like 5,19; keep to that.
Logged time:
9,14
